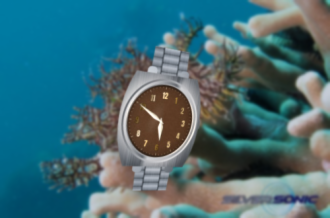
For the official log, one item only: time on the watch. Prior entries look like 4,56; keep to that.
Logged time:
5,50
